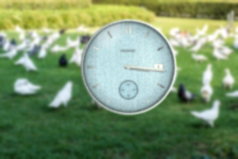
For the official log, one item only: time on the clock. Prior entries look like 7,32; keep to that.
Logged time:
3,16
